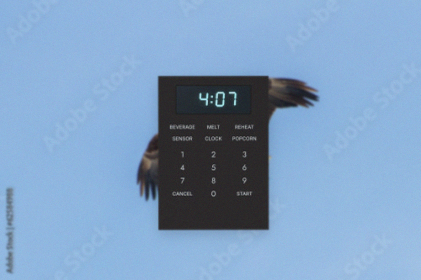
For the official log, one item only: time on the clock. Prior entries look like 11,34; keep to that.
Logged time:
4,07
